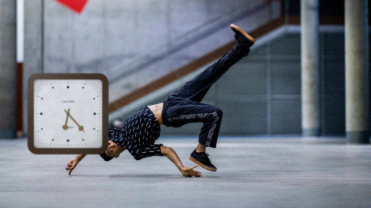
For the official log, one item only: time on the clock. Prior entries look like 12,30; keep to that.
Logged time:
6,23
